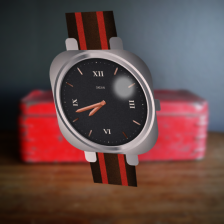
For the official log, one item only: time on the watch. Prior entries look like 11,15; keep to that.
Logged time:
7,42
